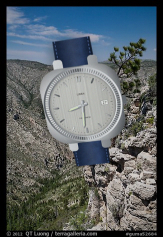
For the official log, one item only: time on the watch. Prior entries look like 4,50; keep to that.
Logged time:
8,31
